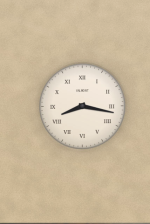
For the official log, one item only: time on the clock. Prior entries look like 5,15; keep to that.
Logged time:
8,17
